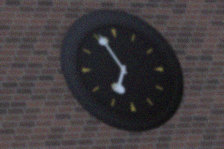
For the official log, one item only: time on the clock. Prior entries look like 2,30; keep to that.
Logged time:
6,56
